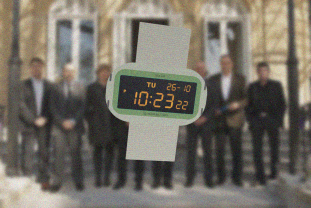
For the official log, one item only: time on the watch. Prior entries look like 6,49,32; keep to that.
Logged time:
10,23,22
